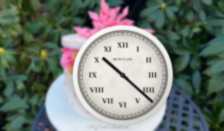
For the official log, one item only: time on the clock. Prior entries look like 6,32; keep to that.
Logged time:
10,22
